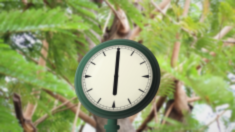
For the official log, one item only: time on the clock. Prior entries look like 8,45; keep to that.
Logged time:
6,00
